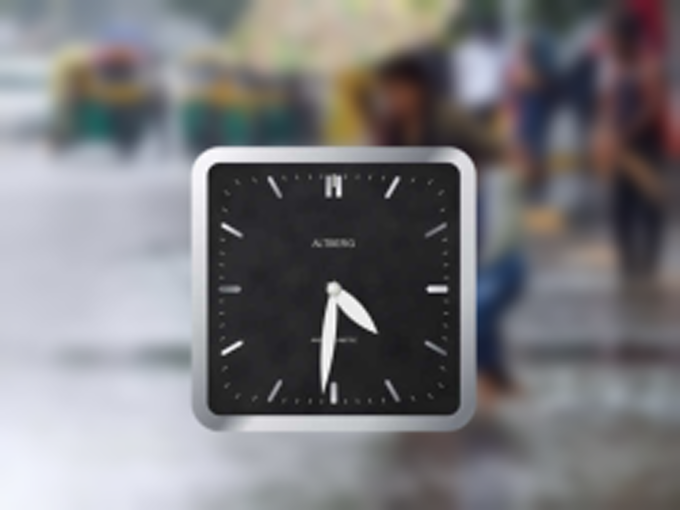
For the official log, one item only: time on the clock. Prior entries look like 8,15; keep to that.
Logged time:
4,31
